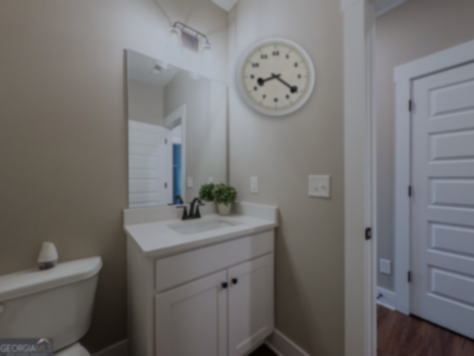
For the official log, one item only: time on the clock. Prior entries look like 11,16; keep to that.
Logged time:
8,21
